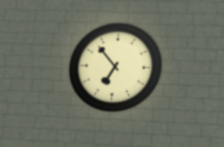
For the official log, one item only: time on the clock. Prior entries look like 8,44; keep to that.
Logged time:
6,53
